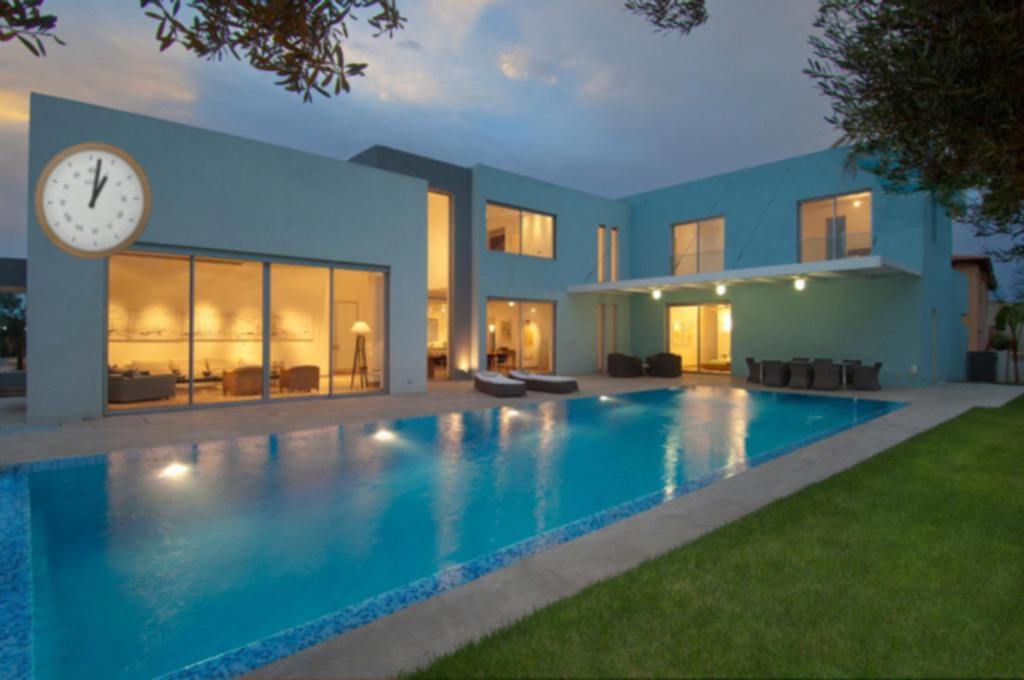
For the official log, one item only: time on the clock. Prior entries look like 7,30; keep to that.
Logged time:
1,02
